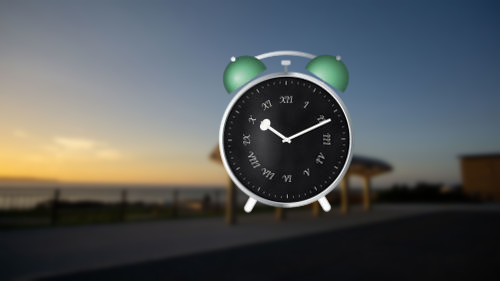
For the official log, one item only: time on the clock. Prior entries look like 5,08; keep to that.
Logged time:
10,11
